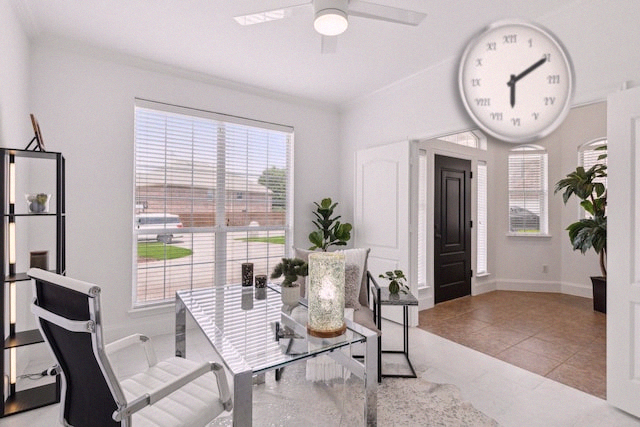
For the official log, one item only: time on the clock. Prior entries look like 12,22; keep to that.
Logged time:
6,10
